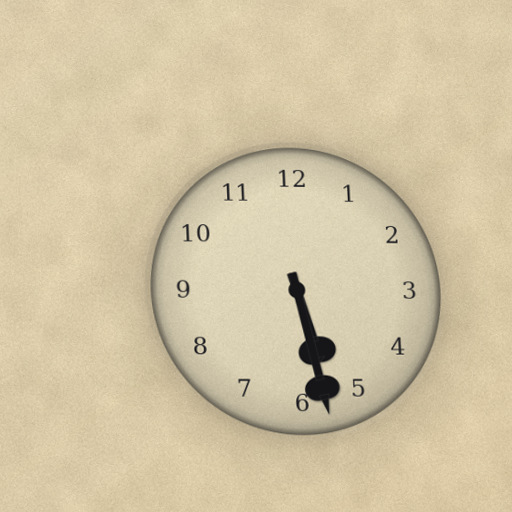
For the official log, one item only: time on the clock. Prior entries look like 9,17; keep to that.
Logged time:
5,28
